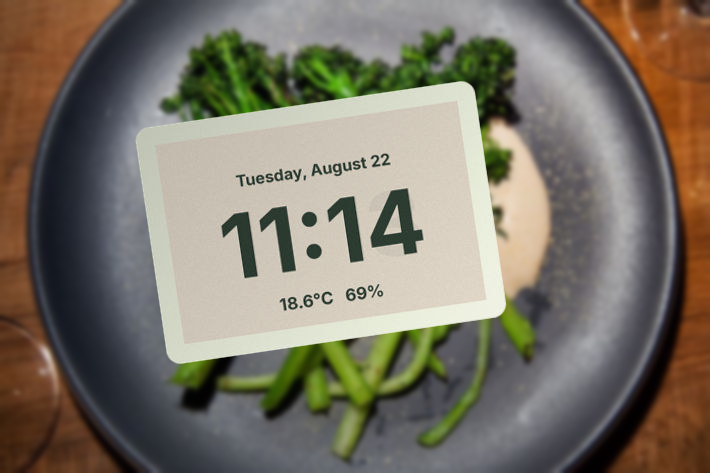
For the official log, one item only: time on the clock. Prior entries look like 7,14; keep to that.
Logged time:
11,14
